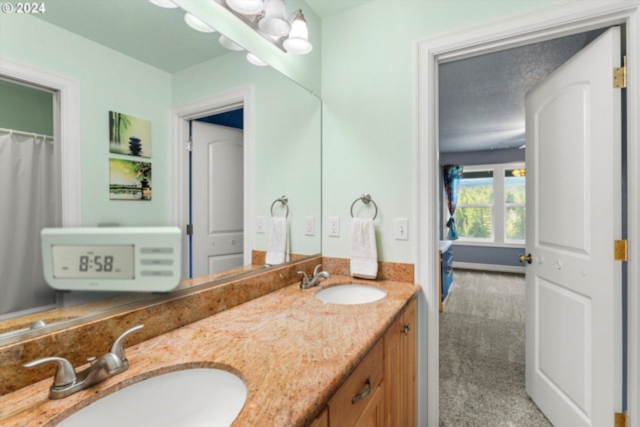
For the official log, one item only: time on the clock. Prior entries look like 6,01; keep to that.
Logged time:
8,58
